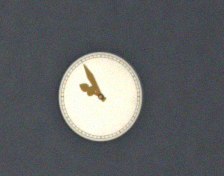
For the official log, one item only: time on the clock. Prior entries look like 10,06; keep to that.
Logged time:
9,55
